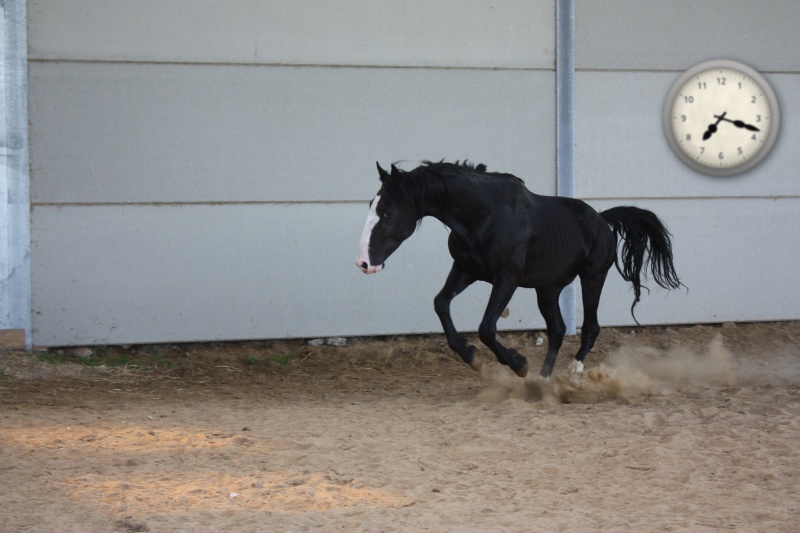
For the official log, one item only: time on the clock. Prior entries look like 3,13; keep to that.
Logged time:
7,18
